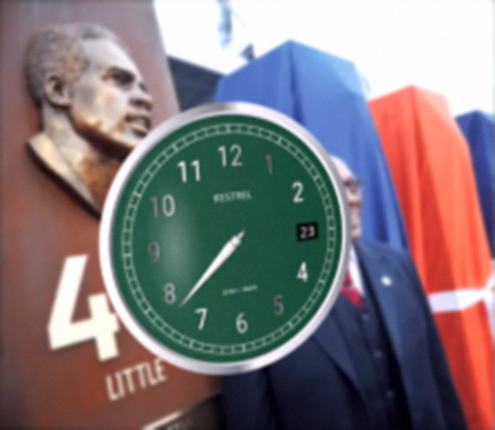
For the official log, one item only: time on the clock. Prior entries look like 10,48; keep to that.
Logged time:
7,38
